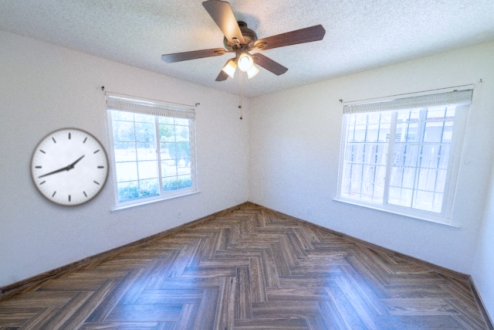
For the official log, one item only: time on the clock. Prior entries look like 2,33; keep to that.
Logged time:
1,42
